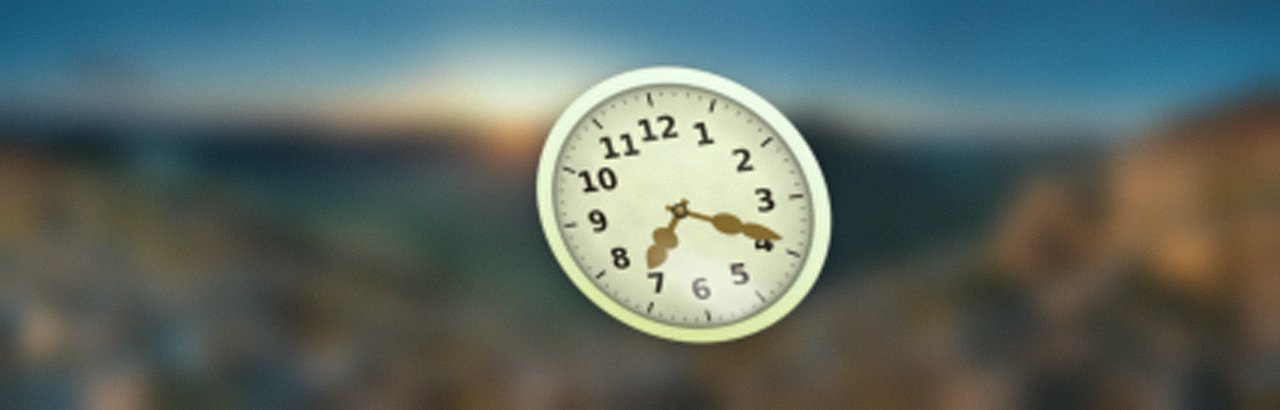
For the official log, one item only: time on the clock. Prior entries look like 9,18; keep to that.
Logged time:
7,19
